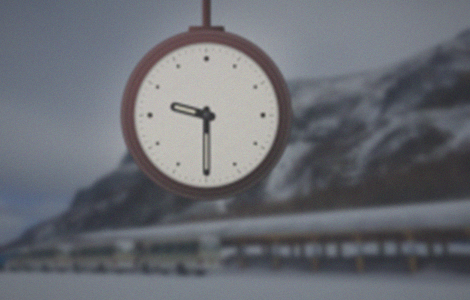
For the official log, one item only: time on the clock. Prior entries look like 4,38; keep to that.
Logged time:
9,30
